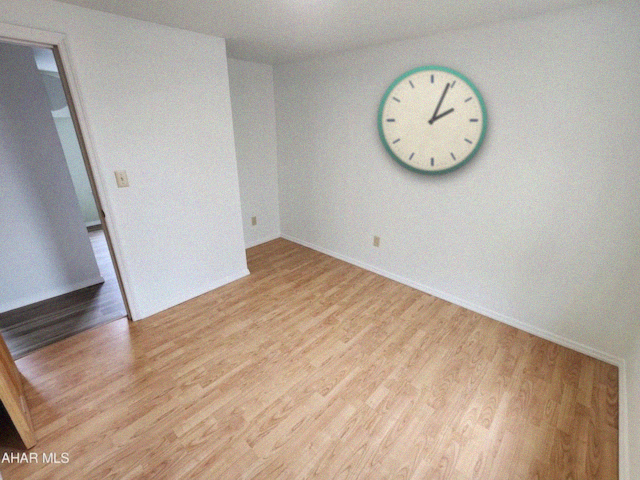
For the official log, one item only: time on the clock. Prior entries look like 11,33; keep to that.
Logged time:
2,04
